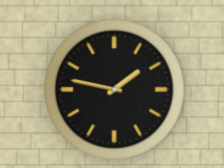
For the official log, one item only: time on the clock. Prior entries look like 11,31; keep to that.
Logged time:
1,47
